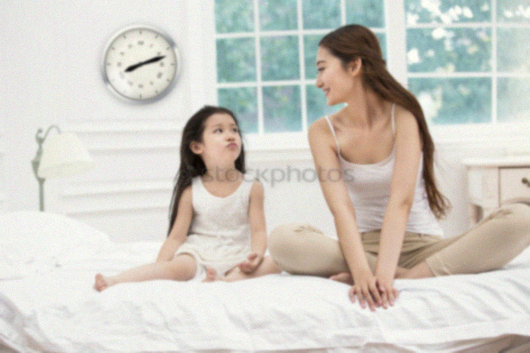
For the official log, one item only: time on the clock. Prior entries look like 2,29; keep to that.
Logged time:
8,12
